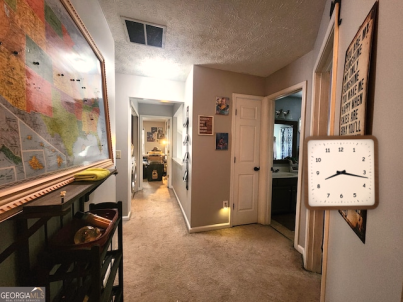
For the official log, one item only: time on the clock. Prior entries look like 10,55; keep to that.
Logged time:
8,17
